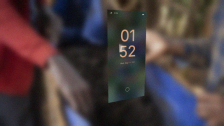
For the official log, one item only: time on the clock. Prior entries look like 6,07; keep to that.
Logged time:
1,52
